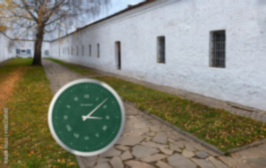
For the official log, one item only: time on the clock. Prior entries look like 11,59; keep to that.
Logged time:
3,08
